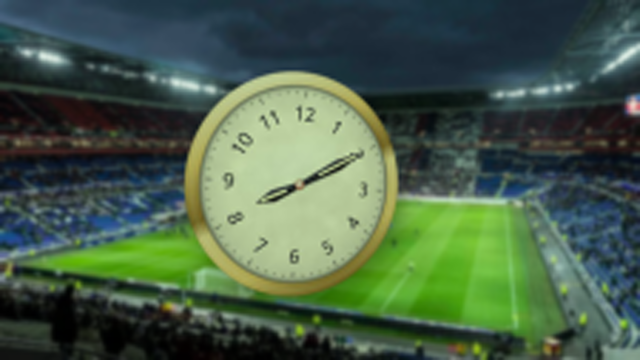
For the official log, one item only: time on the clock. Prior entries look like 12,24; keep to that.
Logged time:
8,10
